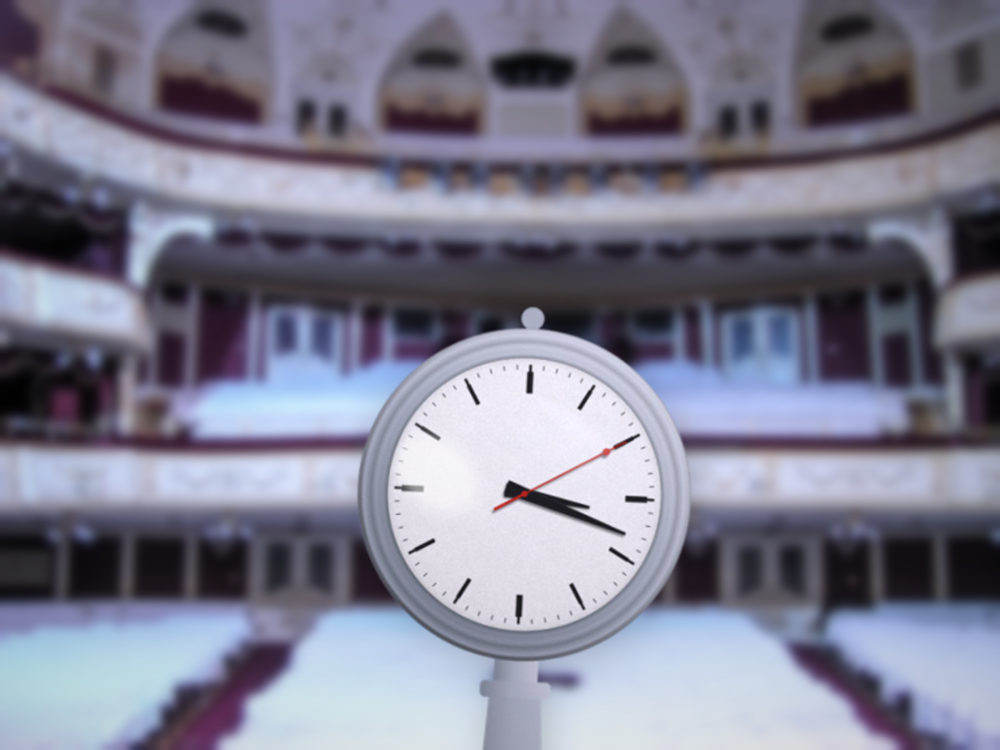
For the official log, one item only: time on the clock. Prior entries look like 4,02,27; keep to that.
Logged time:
3,18,10
